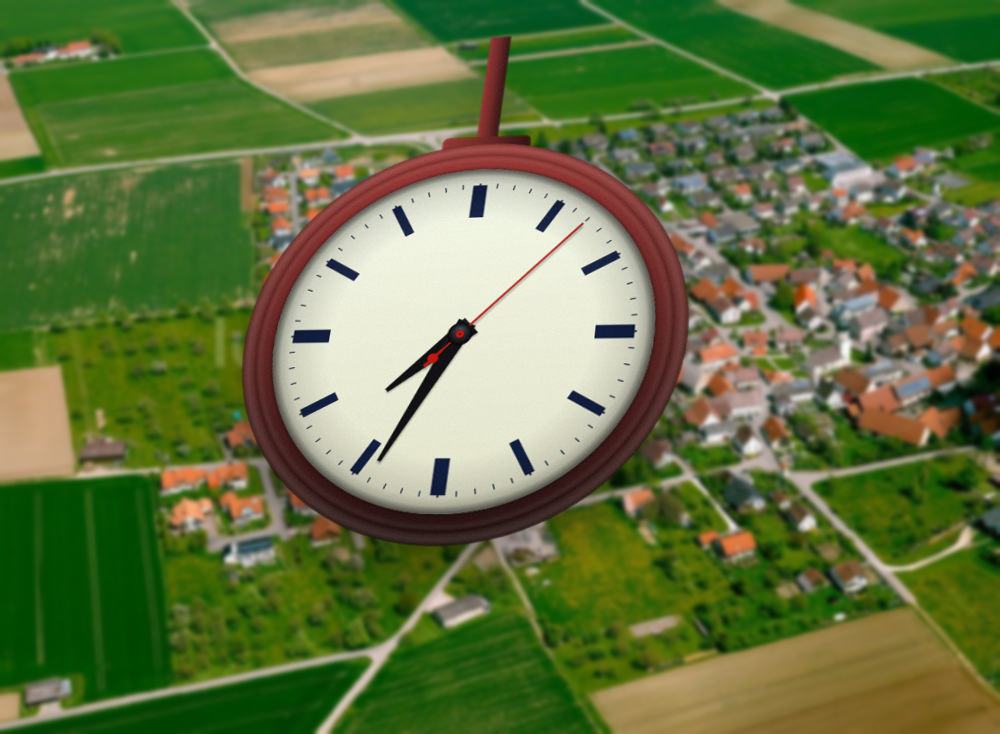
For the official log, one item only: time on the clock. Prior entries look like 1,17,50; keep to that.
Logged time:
7,34,07
